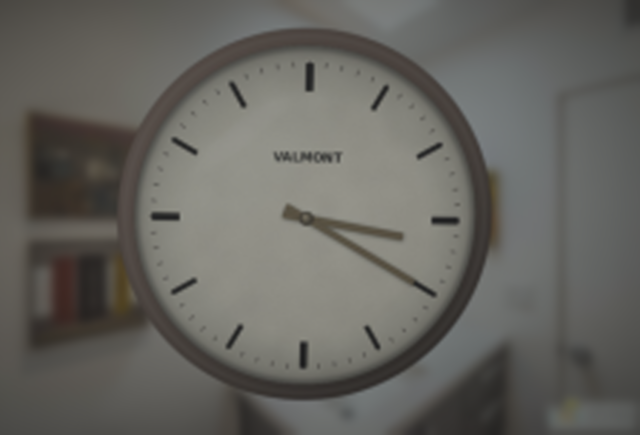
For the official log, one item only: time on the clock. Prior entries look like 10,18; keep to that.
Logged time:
3,20
